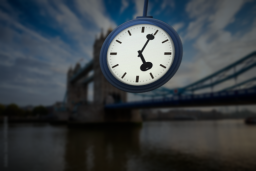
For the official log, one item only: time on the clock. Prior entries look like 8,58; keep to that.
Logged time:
5,04
